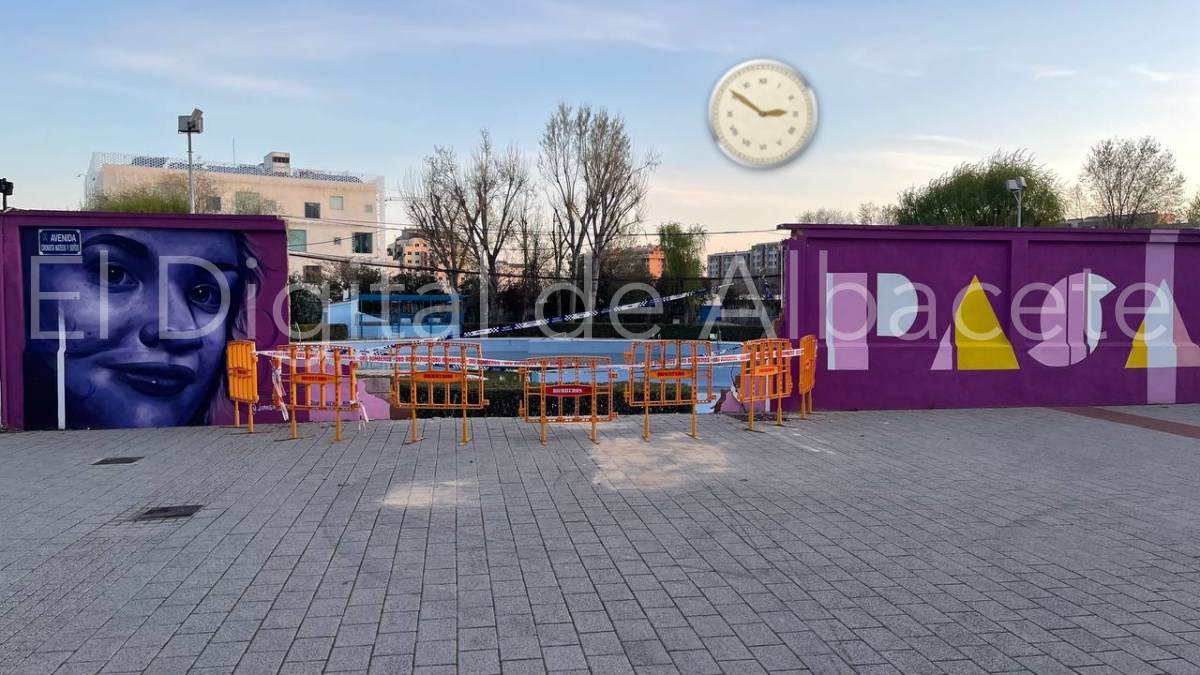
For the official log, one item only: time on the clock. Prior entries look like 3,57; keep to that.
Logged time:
2,51
